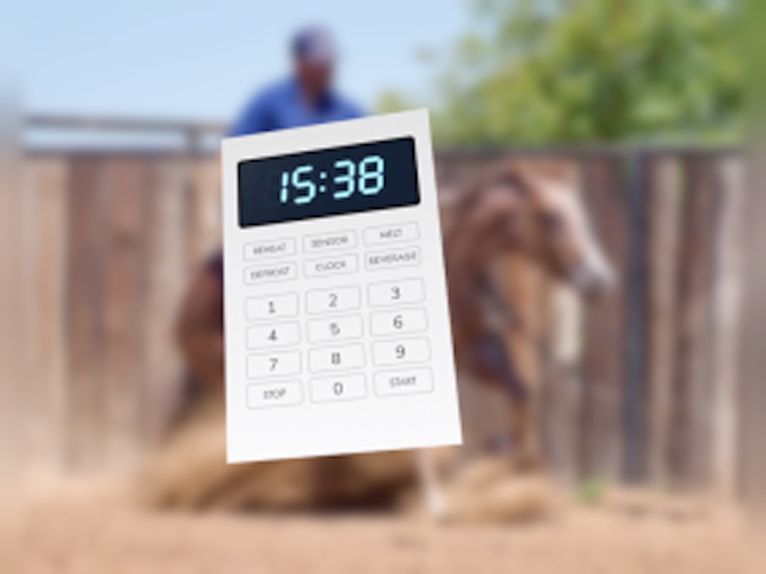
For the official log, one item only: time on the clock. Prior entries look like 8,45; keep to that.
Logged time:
15,38
